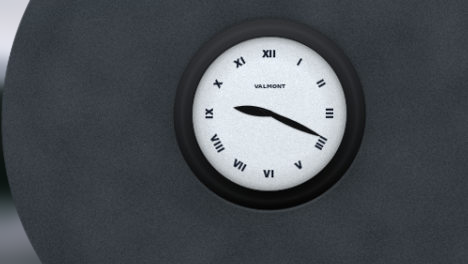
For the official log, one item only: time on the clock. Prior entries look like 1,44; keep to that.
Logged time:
9,19
